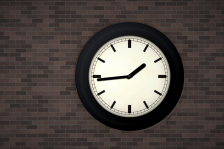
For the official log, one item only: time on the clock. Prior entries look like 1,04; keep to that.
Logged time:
1,44
